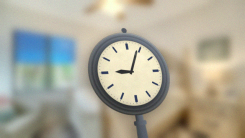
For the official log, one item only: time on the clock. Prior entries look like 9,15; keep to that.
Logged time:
9,04
